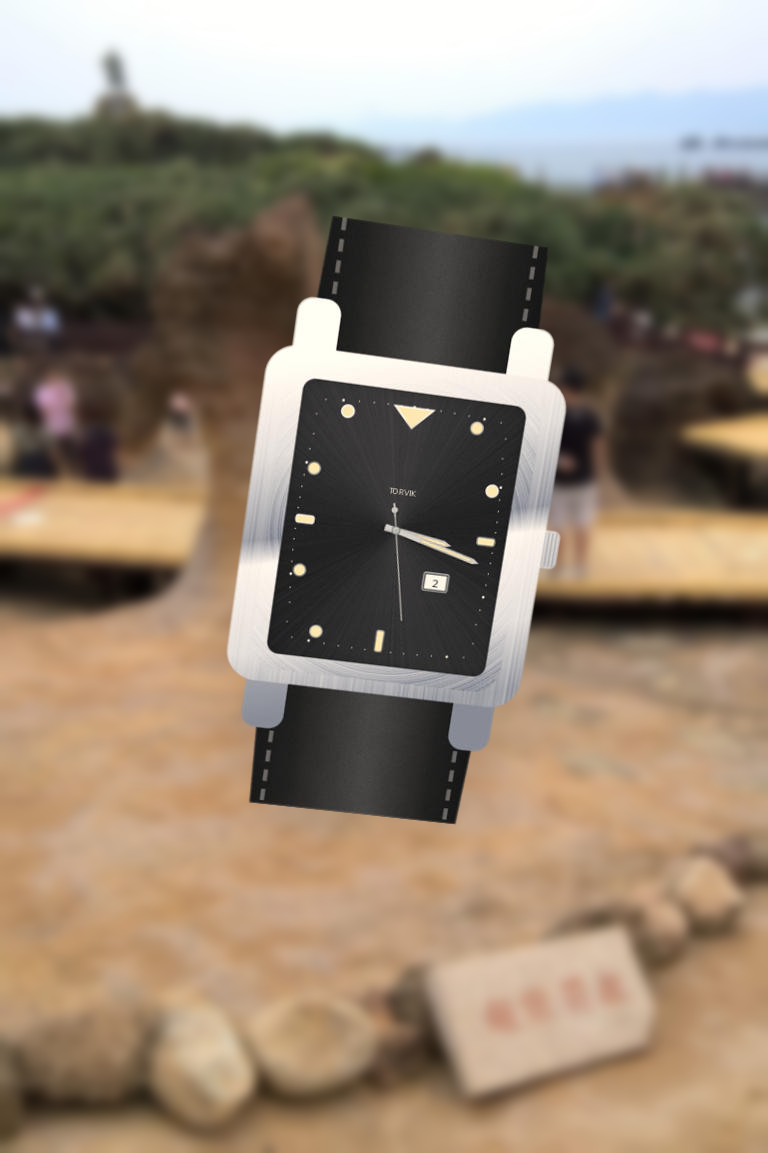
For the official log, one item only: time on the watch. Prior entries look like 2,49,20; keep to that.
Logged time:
3,17,28
